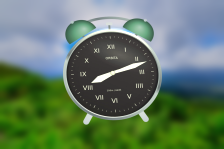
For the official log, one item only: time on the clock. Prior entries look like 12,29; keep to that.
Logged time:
8,12
